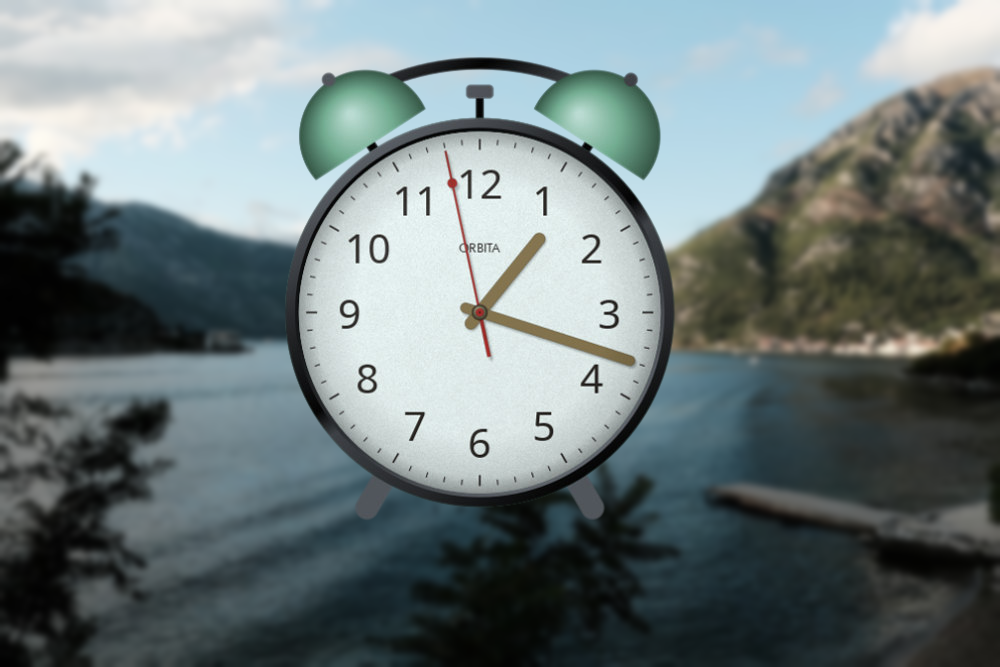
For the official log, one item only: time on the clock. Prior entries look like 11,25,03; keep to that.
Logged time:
1,17,58
